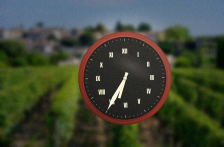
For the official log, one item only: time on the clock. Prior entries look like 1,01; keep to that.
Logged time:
6,35
